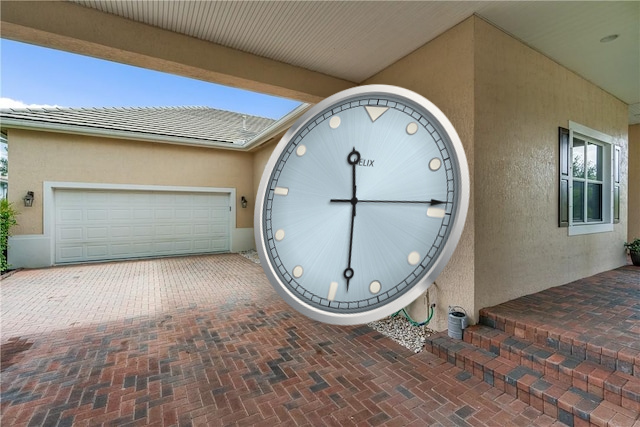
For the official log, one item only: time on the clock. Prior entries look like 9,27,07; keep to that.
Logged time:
11,28,14
